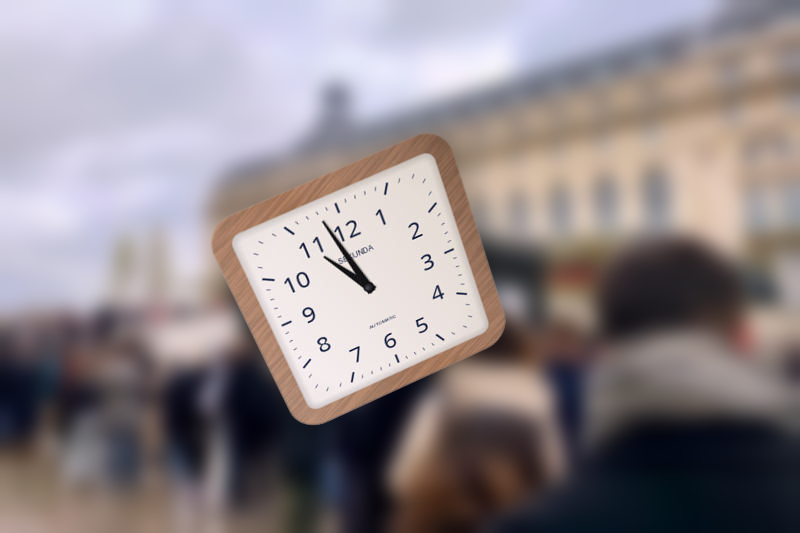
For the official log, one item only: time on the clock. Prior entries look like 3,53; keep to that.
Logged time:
10,58
